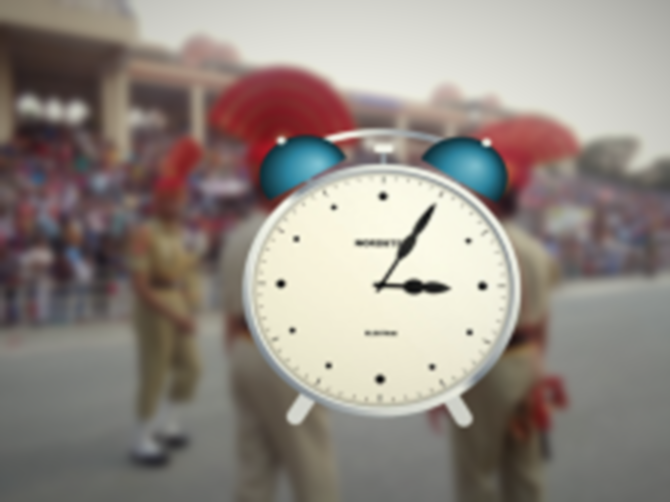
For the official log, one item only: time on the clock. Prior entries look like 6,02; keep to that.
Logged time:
3,05
